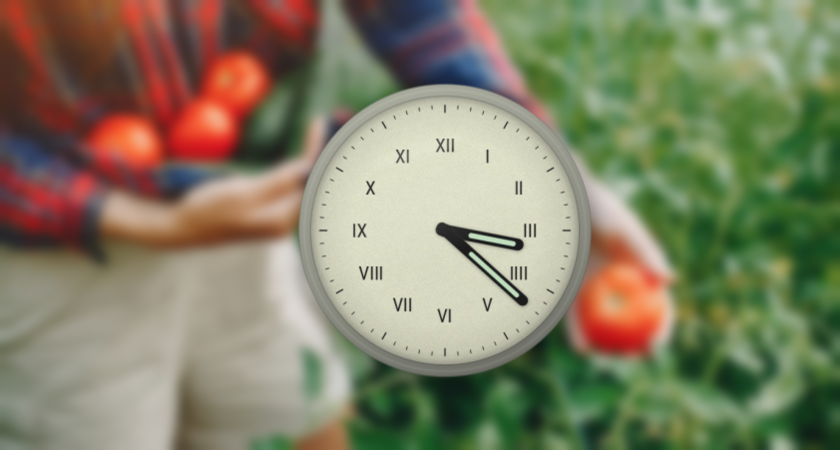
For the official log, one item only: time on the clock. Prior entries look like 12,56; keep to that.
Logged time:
3,22
